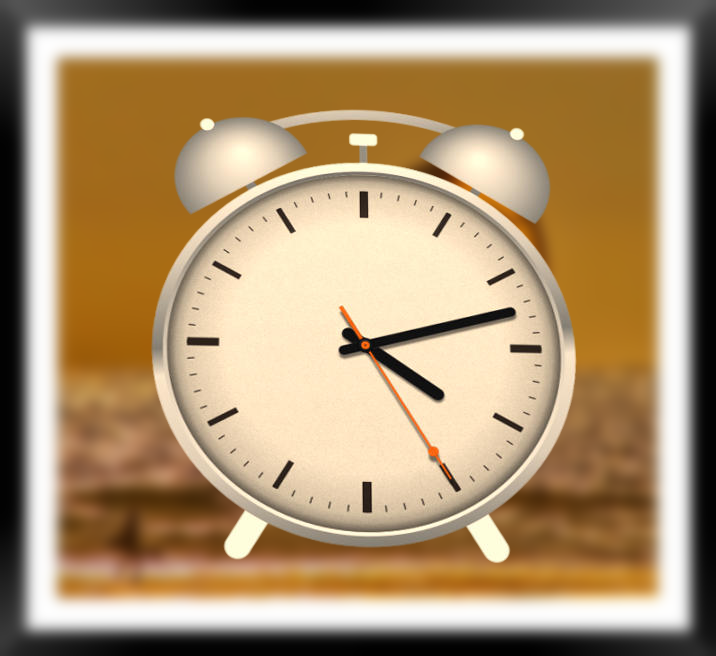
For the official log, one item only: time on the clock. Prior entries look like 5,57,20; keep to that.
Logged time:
4,12,25
